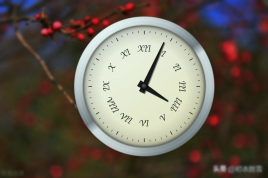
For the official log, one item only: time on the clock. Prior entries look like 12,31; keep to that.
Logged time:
4,04
